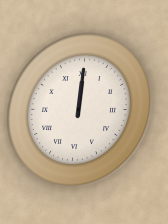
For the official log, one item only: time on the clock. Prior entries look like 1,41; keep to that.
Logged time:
12,00
